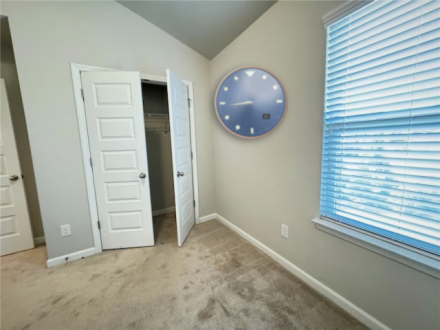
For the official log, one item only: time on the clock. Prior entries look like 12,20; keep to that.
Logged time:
8,44
